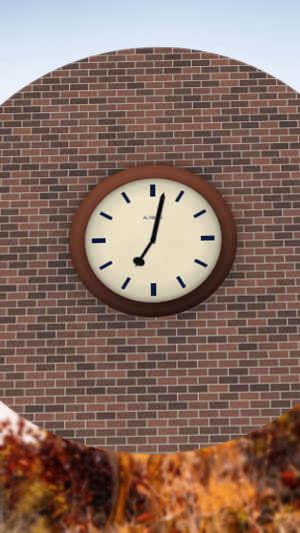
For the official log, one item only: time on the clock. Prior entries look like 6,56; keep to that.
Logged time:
7,02
